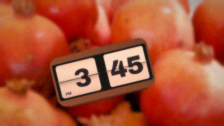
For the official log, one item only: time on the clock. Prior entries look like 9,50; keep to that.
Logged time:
3,45
